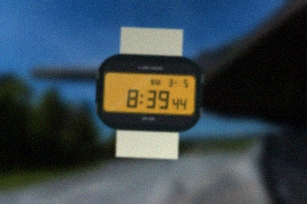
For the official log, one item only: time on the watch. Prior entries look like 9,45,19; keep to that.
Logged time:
8,39,44
